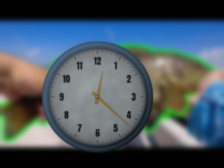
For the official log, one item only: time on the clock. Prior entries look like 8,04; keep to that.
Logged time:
12,22
